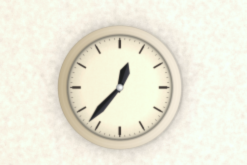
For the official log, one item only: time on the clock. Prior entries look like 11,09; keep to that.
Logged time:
12,37
